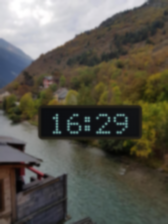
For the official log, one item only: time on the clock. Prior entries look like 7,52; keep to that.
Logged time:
16,29
